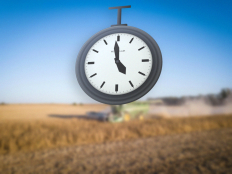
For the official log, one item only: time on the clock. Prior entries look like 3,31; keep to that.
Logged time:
4,59
